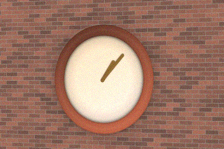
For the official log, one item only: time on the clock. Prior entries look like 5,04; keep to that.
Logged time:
1,07
